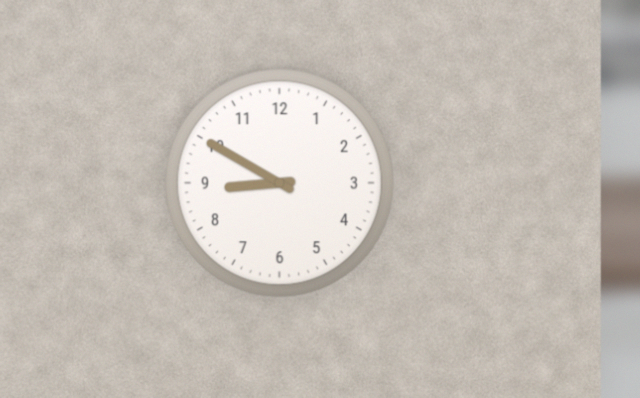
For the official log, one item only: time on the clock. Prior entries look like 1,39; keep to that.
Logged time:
8,50
